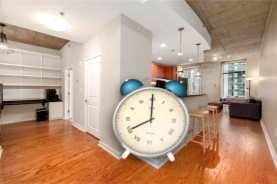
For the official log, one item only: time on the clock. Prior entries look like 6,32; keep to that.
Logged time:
8,00
